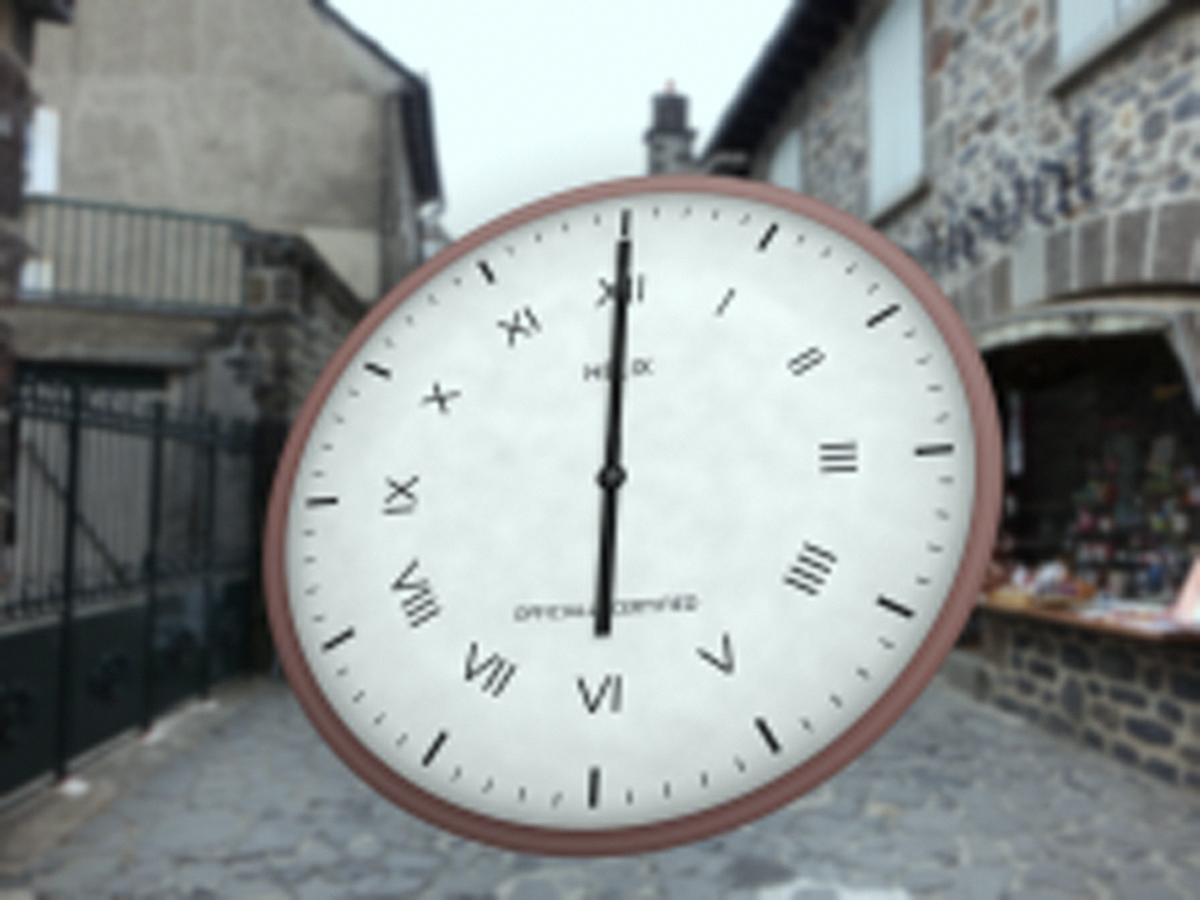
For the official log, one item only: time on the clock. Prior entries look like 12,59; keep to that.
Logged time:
6,00
